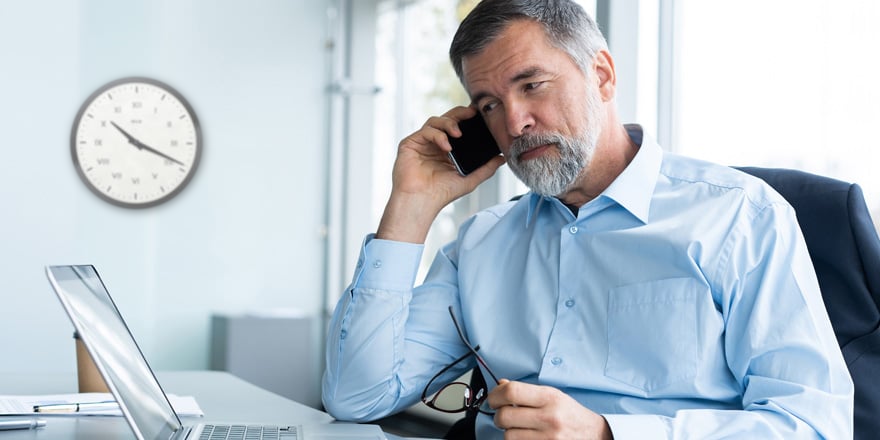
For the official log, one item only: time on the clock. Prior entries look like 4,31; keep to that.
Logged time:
10,19
